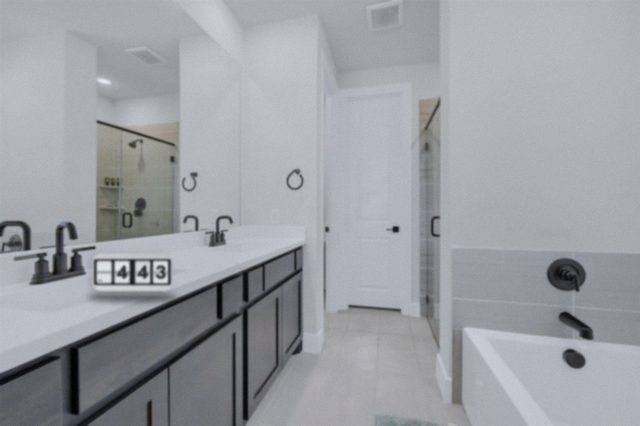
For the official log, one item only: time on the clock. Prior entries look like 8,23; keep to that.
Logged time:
4,43
